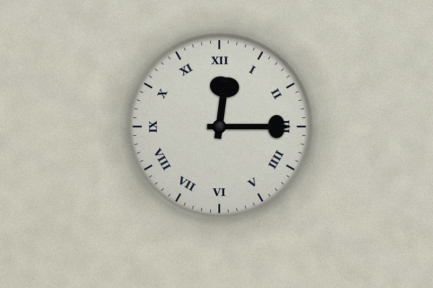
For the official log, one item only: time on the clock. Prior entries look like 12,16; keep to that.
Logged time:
12,15
